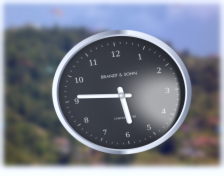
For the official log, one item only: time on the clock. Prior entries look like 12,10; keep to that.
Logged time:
5,46
